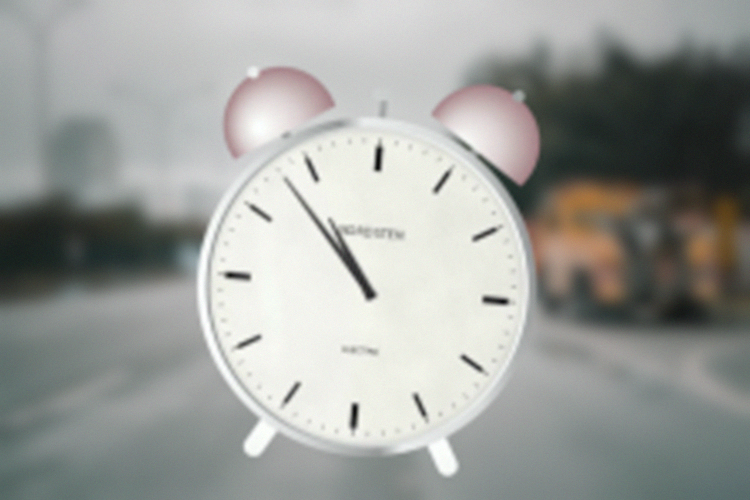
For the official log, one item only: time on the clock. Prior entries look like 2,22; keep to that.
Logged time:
10,53
